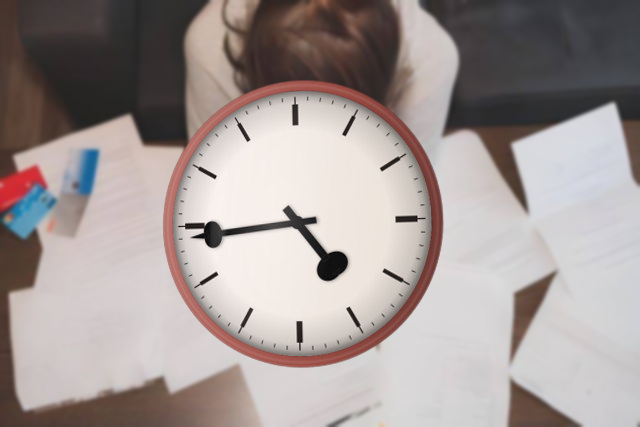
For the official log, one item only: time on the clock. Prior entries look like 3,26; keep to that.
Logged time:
4,44
